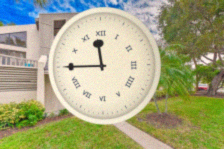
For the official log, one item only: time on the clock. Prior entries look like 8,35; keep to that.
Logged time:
11,45
